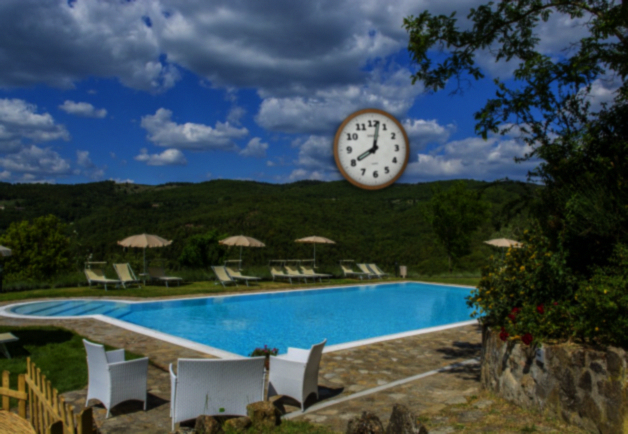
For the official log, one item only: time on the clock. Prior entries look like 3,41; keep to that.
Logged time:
8,02
